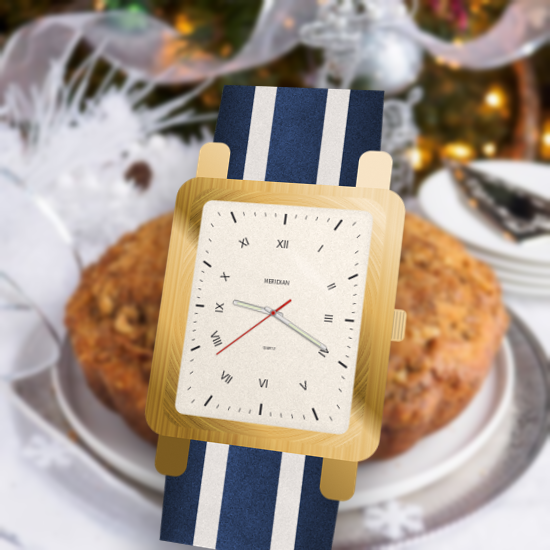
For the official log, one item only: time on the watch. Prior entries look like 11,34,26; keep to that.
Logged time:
9,19,38
